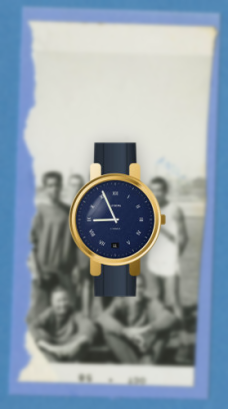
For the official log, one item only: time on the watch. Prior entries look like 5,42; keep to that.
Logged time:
8,56
